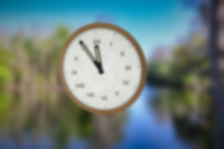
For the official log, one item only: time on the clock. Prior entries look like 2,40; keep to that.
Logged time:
11,55
